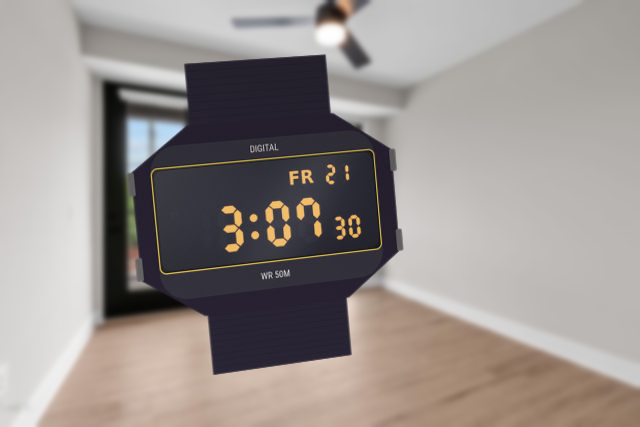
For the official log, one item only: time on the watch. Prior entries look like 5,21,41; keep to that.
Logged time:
3,07,30
